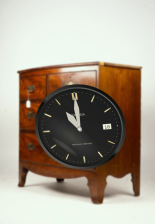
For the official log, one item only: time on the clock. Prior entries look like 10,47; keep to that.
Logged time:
11,00
